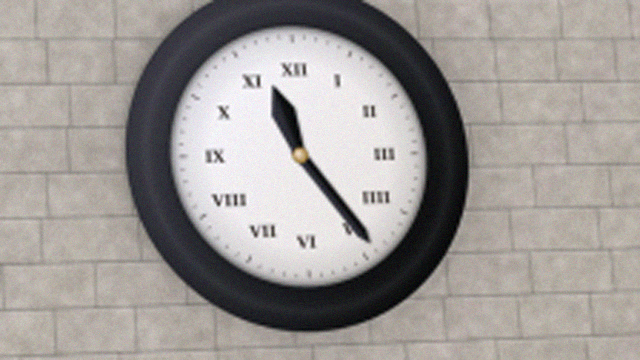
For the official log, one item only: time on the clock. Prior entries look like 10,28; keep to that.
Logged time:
11,24
